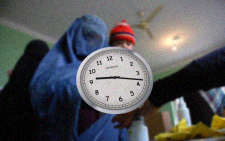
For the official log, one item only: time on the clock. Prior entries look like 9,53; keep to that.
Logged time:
9,18
